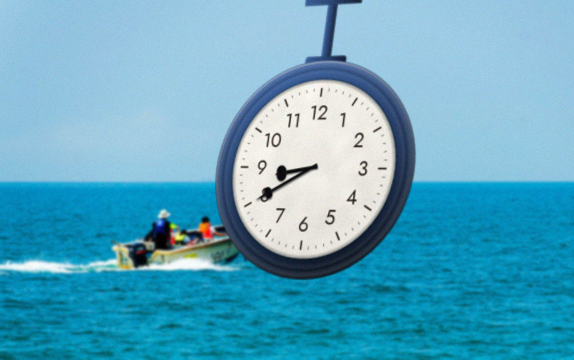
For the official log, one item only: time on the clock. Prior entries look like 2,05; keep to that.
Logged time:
8,40
